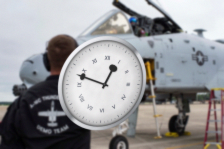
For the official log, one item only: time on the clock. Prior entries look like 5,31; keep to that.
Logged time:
12,48
